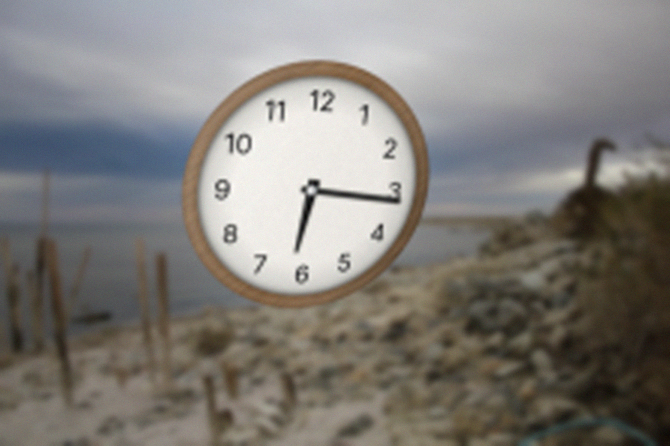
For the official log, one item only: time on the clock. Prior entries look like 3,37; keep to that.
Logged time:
6,16
